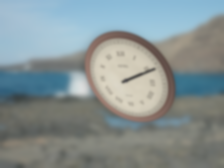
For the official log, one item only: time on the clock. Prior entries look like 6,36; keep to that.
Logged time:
2,11
